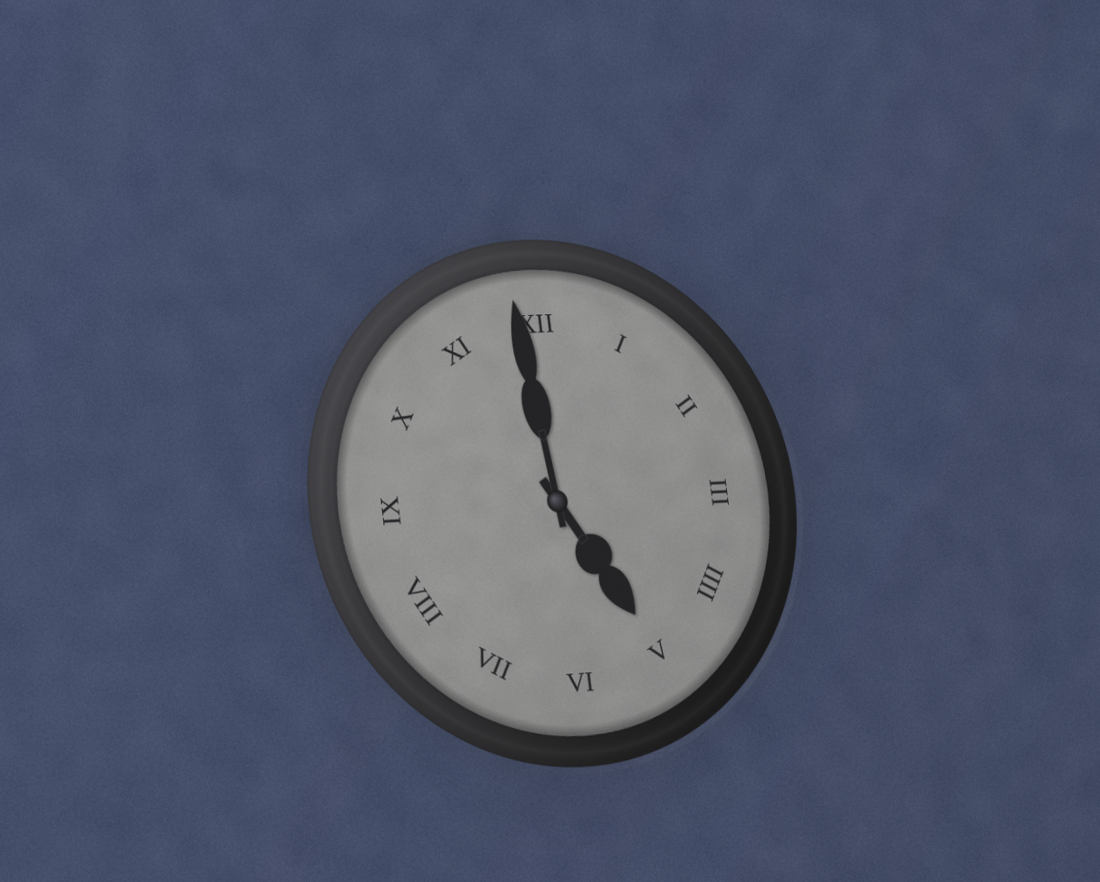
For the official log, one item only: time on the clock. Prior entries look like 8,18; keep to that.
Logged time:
4,59
